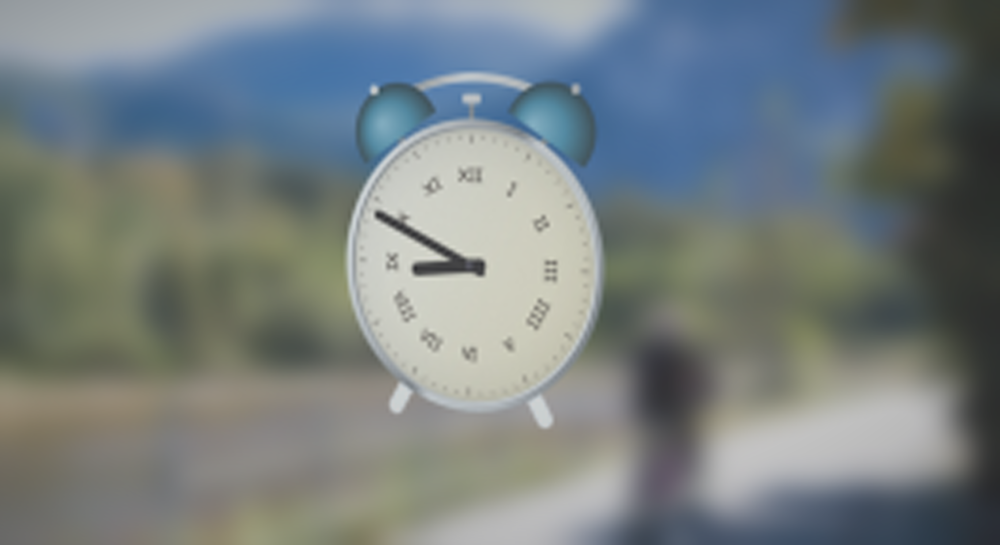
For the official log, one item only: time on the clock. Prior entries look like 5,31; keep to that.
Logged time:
8,49
